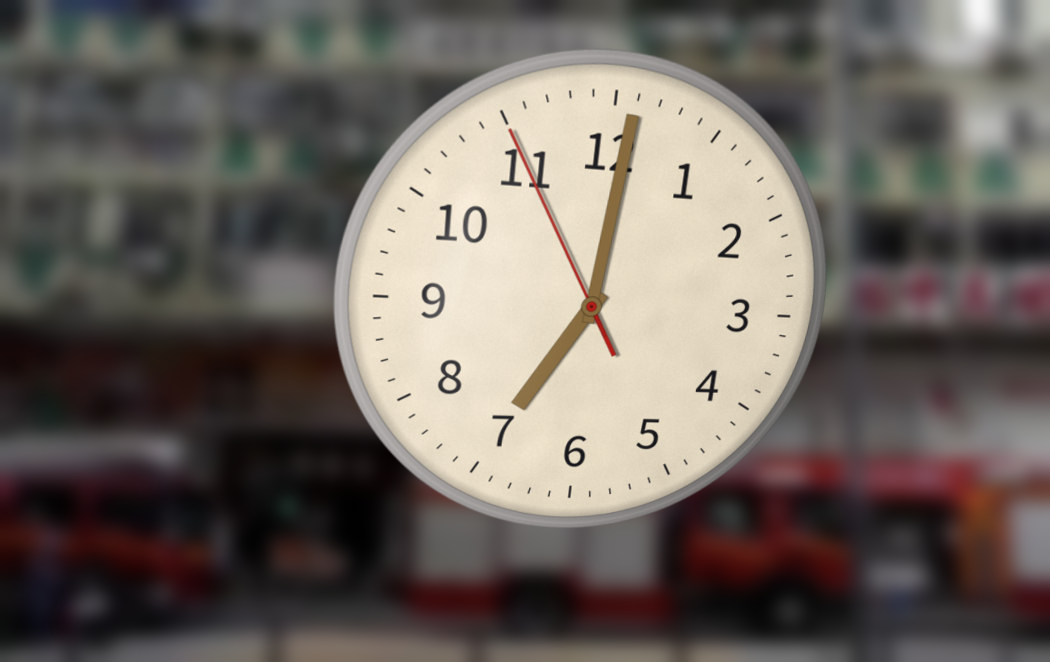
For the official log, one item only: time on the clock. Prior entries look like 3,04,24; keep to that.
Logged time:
7,00,55
